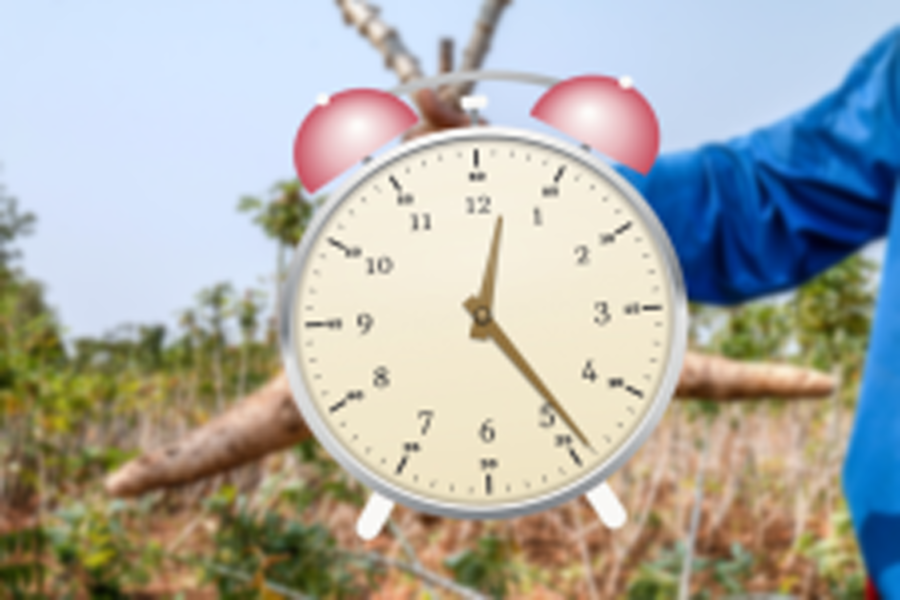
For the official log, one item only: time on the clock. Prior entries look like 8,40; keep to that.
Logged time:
12,24
